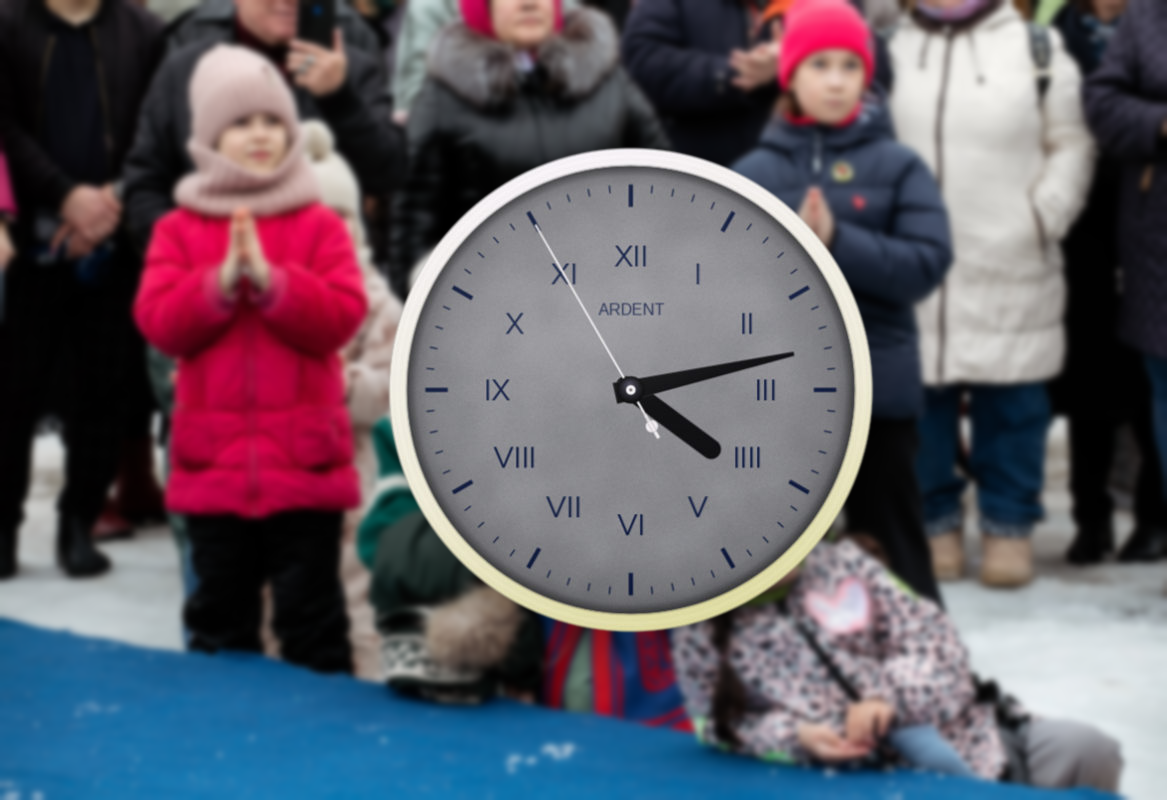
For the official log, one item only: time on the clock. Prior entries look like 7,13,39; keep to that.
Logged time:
4,12,55
